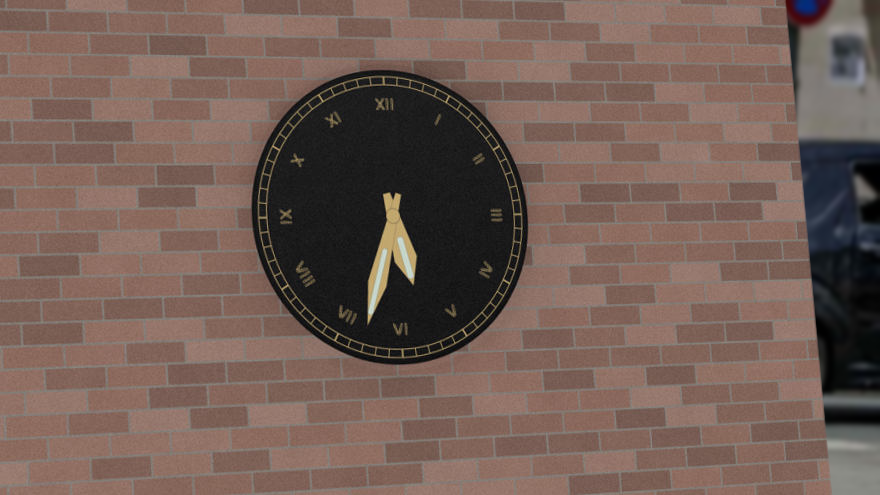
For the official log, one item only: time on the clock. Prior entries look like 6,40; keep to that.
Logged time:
5,33
